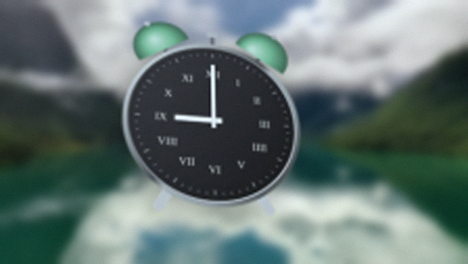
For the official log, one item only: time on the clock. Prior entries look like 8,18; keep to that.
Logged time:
9,00
